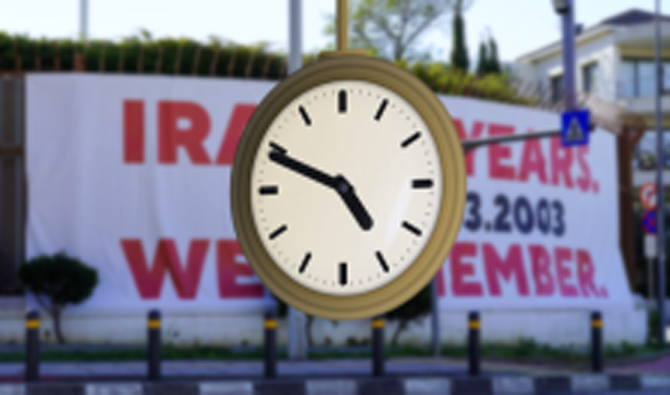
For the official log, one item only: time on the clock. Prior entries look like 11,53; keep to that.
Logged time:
4,49
